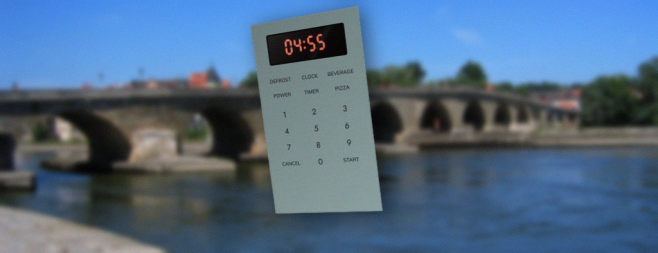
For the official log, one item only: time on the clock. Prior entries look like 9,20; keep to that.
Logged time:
4,55
